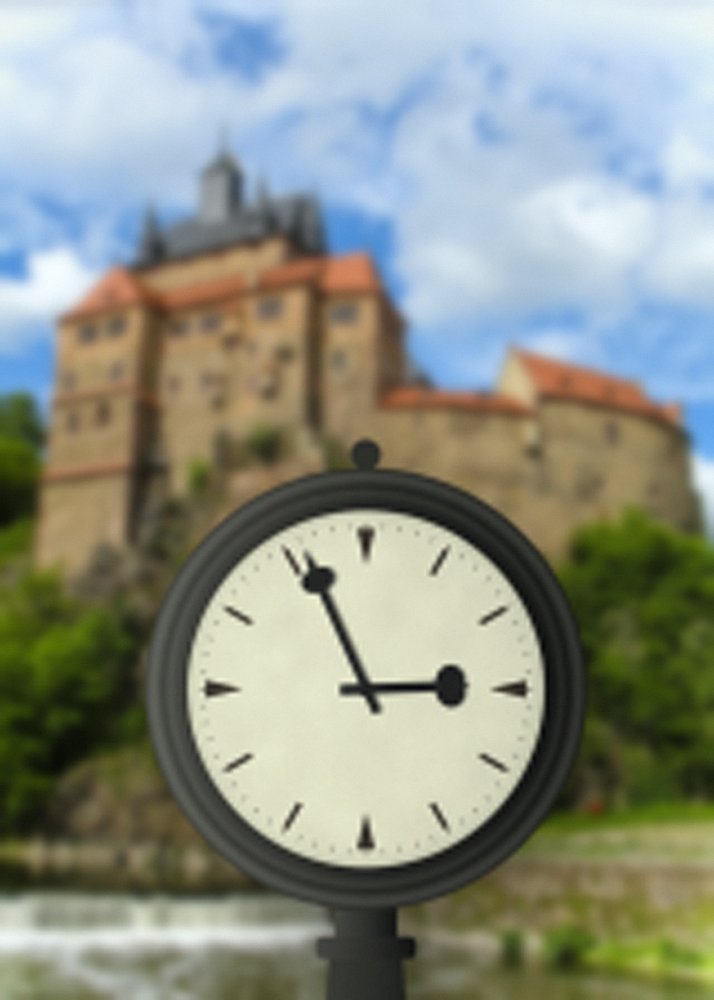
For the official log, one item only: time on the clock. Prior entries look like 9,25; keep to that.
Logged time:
2,56
